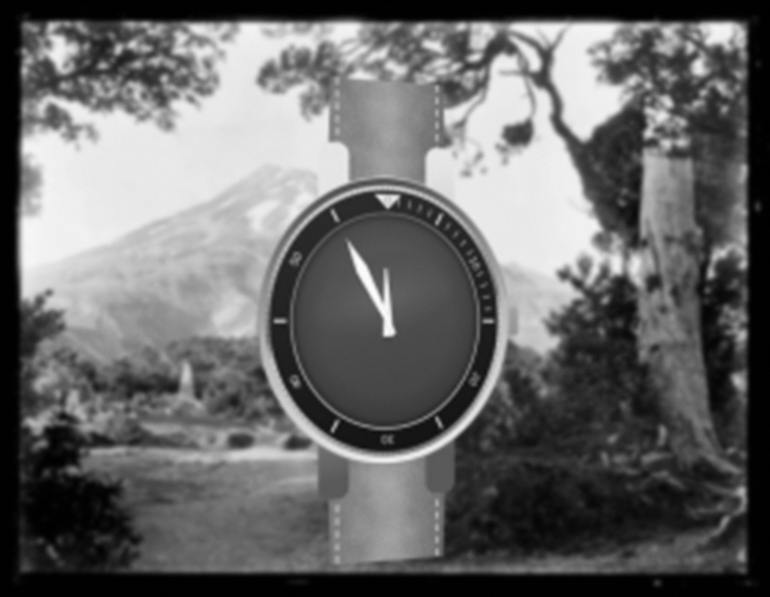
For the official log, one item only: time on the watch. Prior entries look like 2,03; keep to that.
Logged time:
11,55
